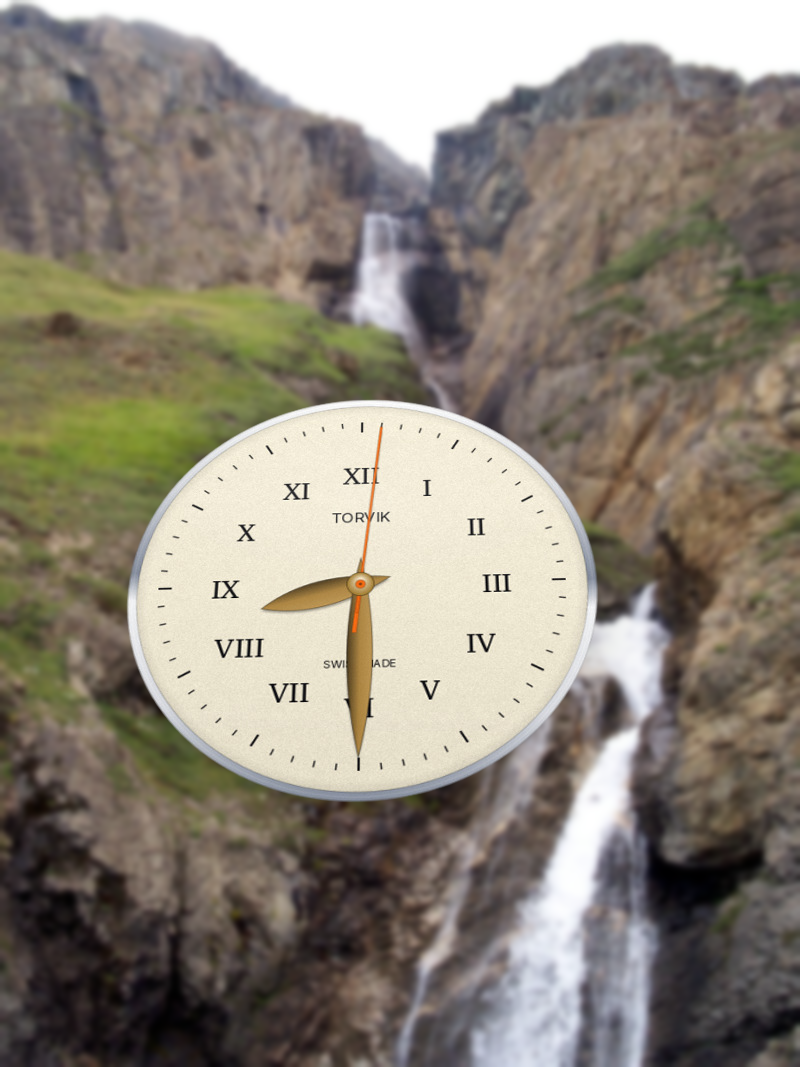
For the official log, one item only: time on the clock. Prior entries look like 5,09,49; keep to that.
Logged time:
8,30,01
